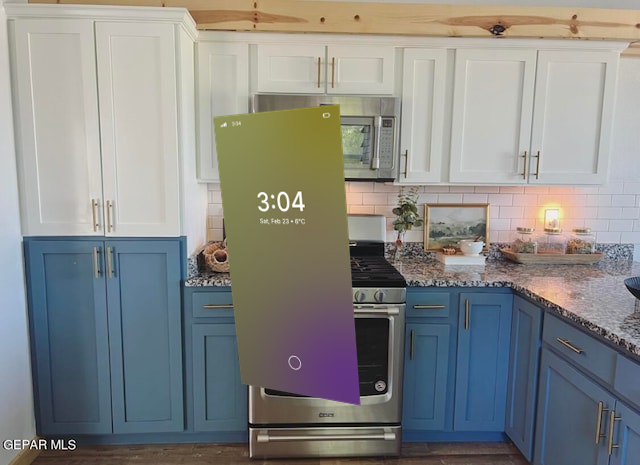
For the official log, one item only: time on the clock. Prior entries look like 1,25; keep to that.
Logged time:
3,04
